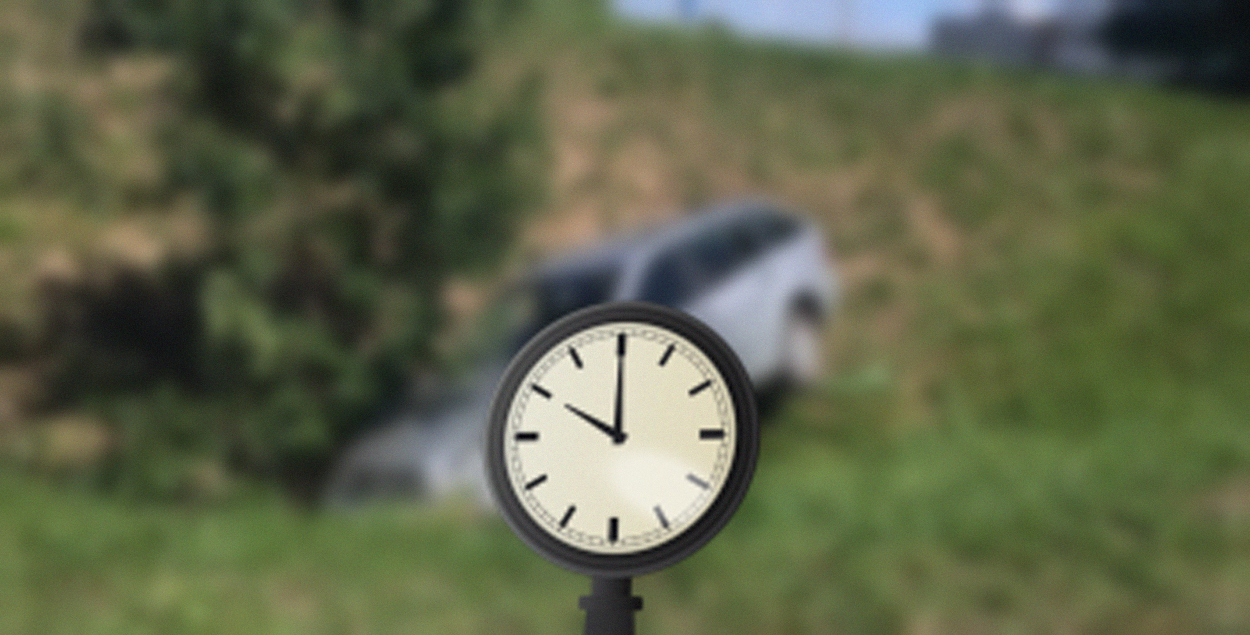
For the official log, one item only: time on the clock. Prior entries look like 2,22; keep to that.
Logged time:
10,00
